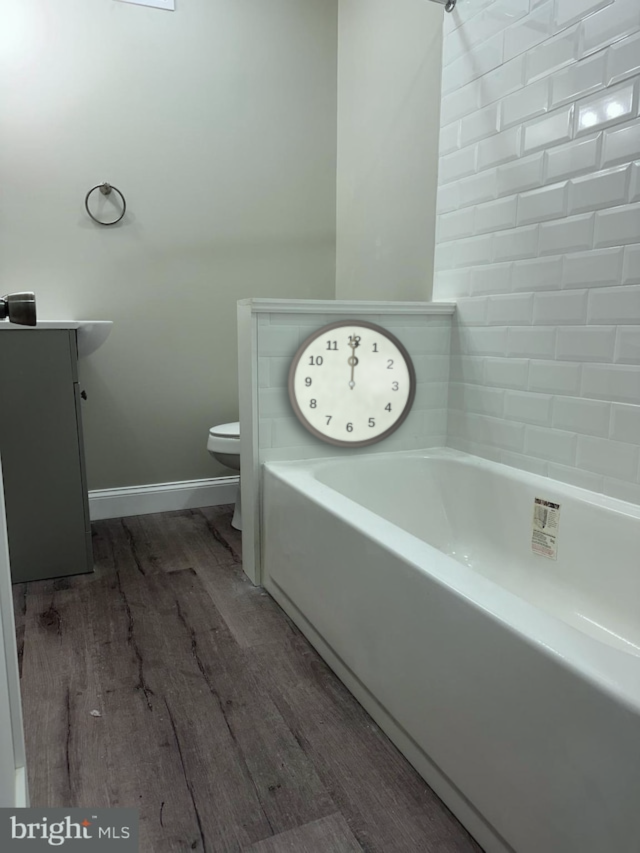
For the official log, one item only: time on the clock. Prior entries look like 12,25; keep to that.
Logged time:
12,00
